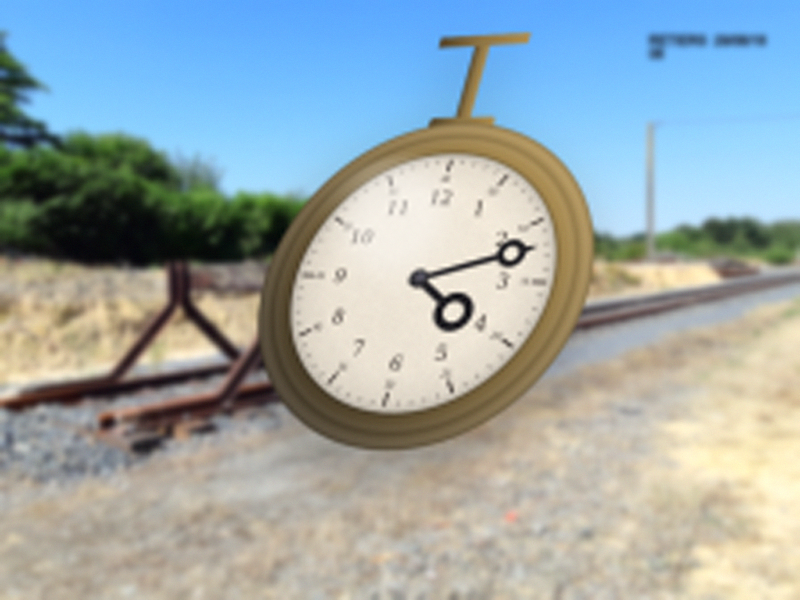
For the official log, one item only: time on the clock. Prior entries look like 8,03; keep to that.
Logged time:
4,12
